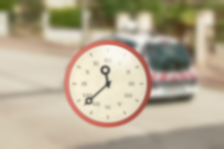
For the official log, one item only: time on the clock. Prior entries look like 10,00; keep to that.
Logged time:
11,38
